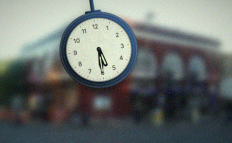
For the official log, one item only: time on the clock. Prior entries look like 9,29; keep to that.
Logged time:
5,30
